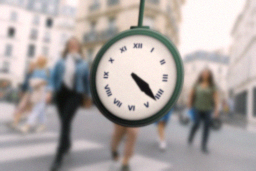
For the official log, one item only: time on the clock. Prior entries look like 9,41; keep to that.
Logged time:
4,22
